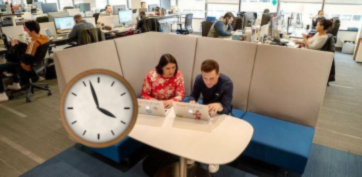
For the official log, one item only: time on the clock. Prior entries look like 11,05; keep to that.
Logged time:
3,57
